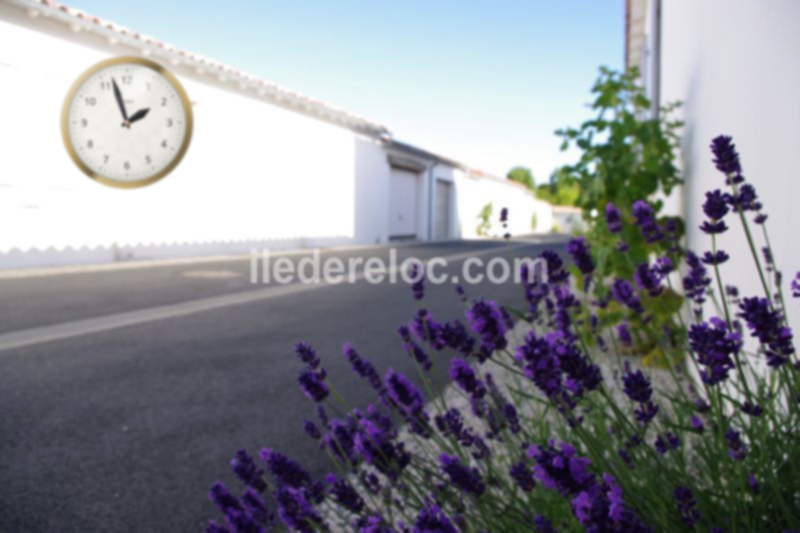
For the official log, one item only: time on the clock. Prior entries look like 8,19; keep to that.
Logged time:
1,57
